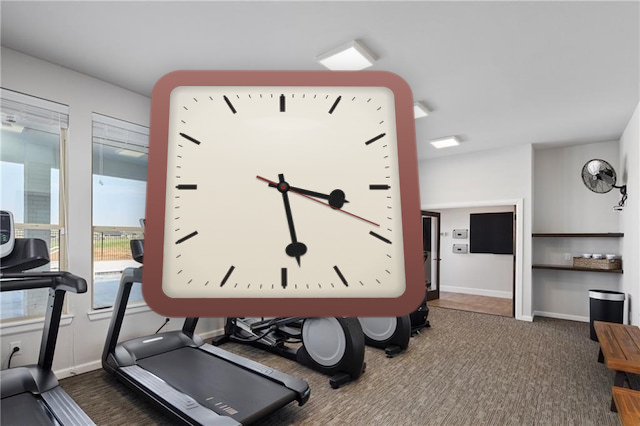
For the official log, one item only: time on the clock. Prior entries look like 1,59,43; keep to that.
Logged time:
3,28,19
